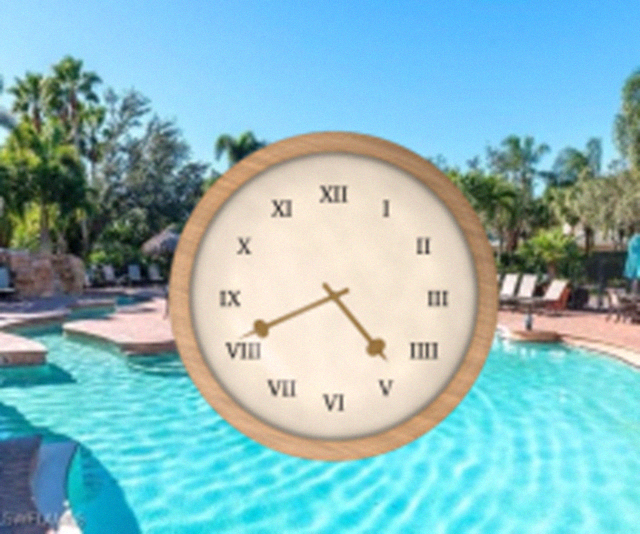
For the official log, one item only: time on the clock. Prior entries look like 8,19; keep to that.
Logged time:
4,41
